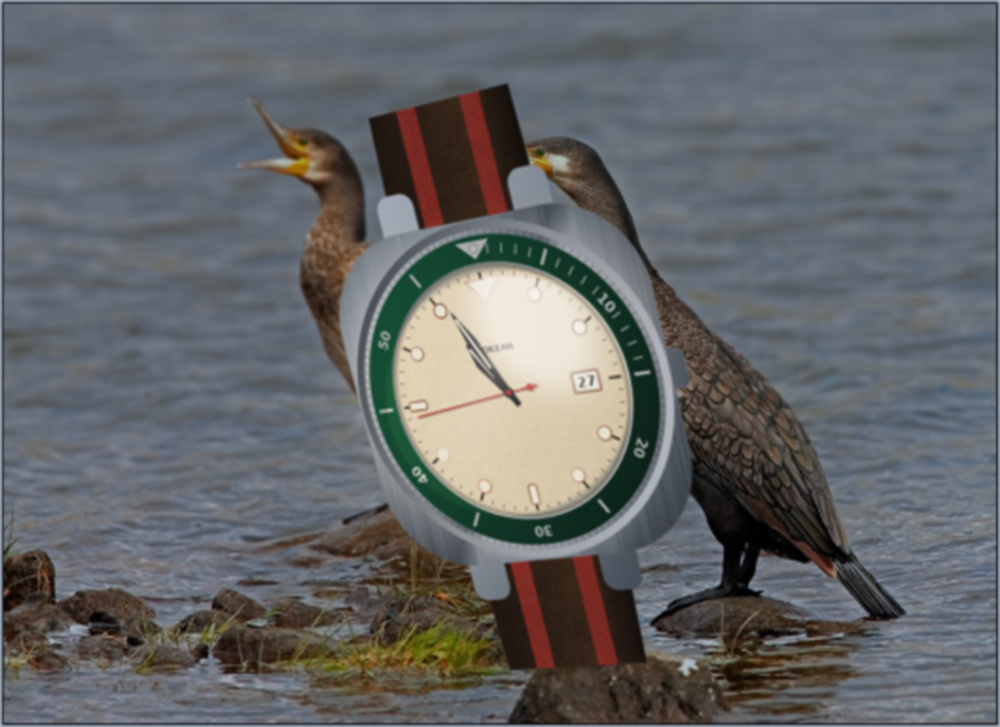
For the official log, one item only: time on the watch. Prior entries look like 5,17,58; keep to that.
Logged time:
10,55,44
